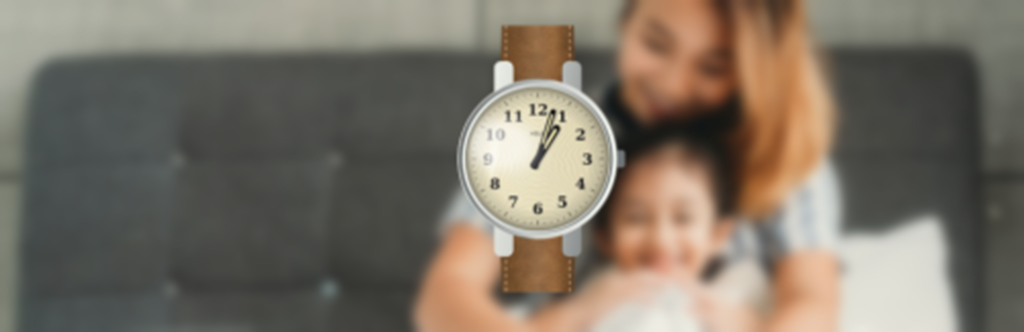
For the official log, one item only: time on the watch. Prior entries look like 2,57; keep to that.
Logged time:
1,03
